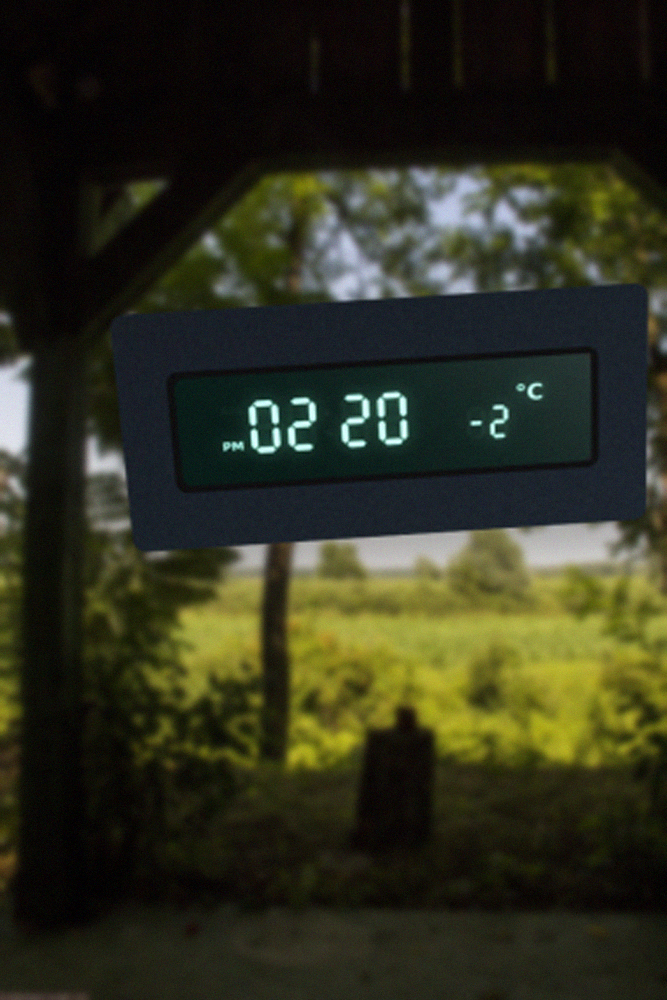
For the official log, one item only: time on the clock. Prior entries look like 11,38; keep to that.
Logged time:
2,20
